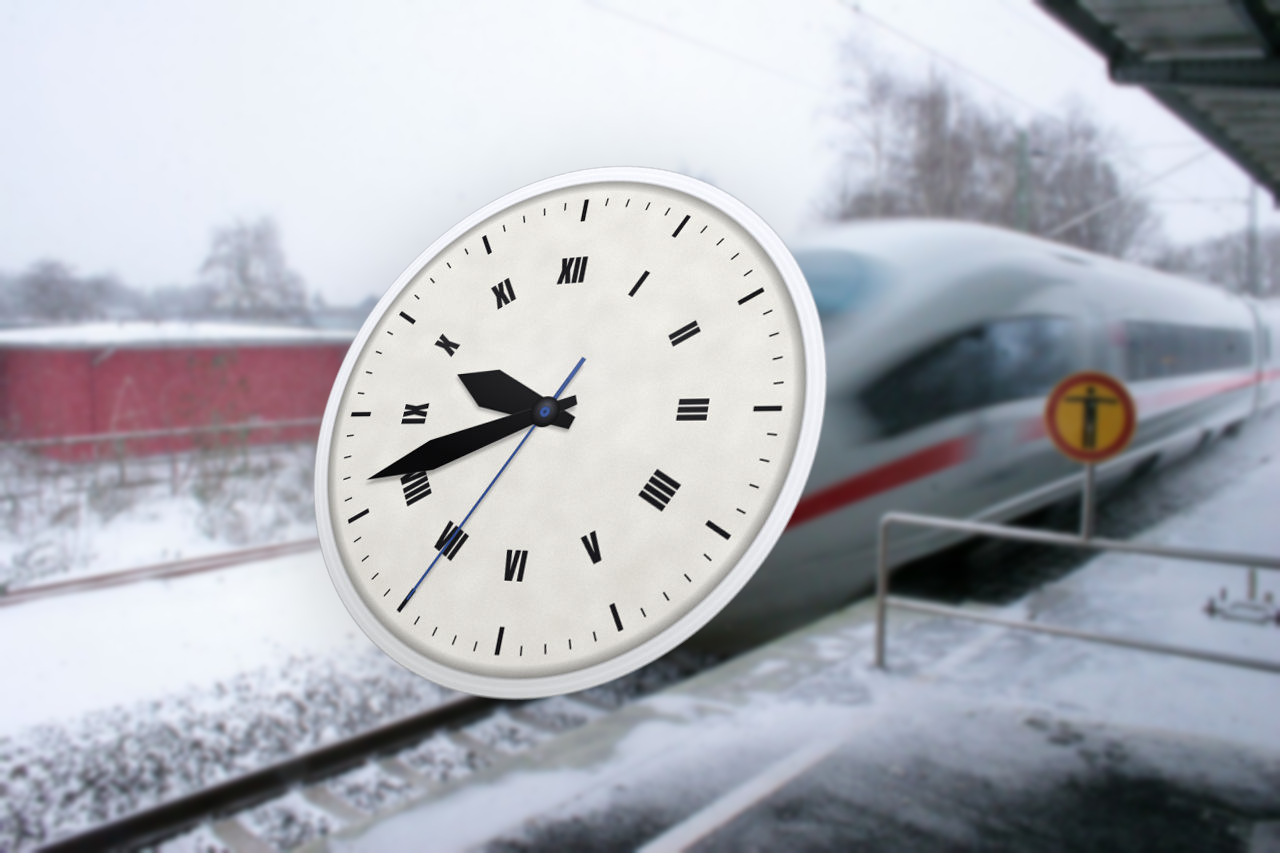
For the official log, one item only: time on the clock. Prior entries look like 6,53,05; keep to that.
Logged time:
9,41,35
